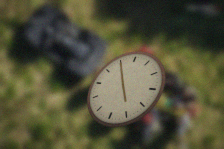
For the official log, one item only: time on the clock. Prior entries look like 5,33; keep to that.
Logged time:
4,55
